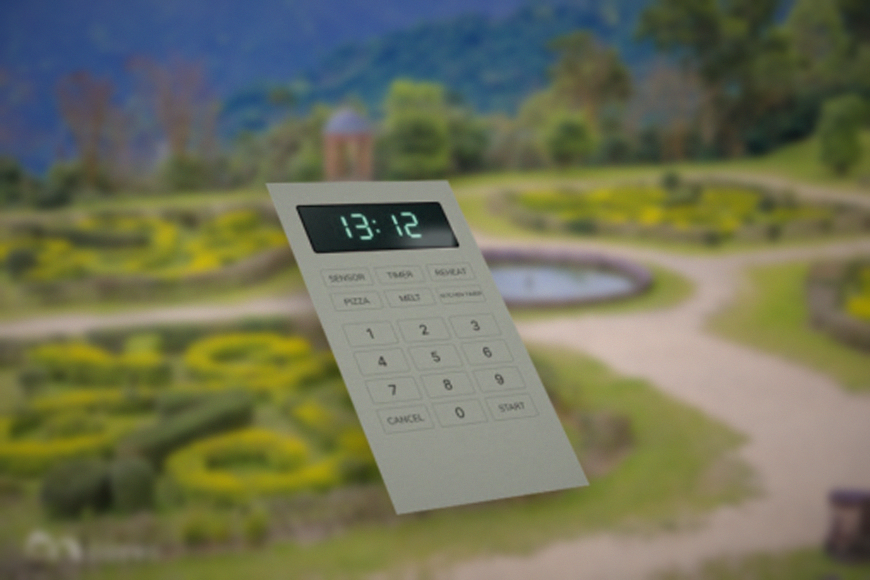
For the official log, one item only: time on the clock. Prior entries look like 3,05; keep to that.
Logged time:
13,12
